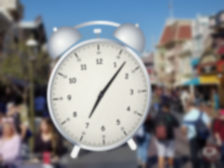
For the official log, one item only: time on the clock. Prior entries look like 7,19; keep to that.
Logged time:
7,07
